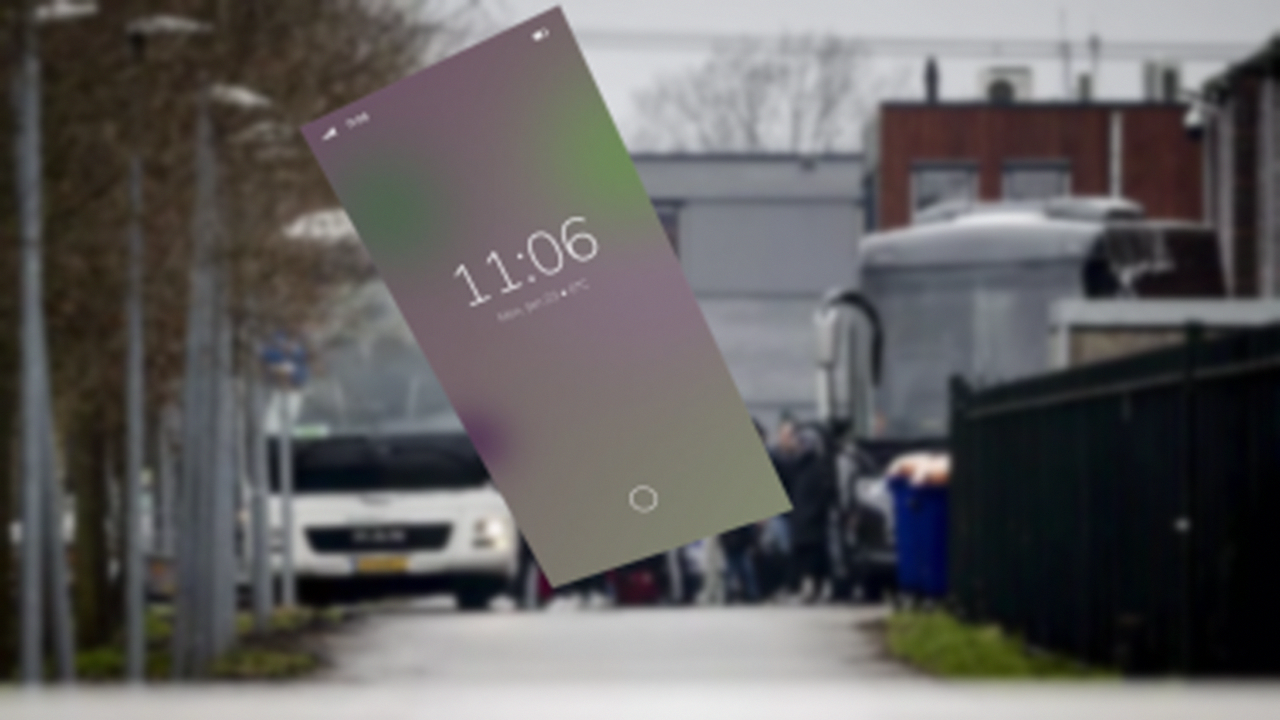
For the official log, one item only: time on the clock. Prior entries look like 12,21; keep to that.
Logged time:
11,06
